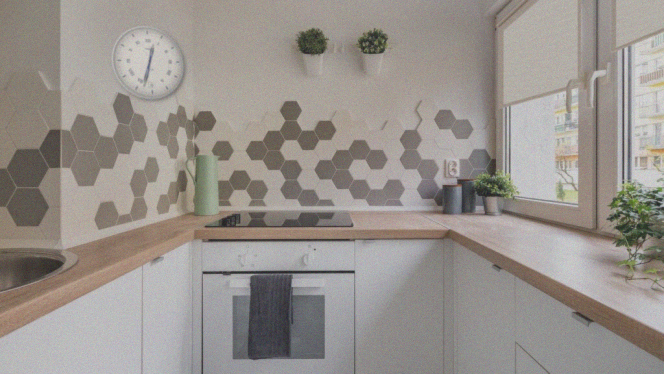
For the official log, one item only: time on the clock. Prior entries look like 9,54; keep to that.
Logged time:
12,33
